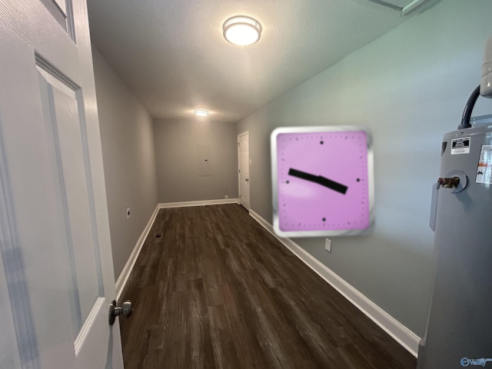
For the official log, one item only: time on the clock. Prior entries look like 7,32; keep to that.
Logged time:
3,48
